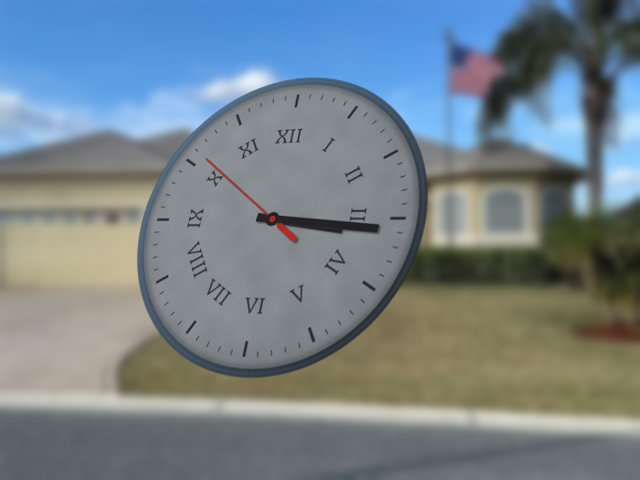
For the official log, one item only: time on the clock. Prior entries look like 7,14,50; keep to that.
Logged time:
3,15,51
